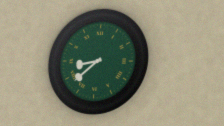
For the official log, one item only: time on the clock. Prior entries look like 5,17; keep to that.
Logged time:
8,38
